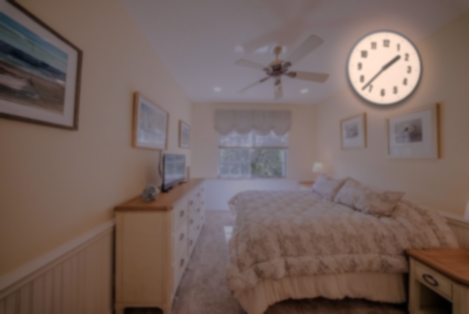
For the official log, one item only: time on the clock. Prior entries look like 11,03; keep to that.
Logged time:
1,37
